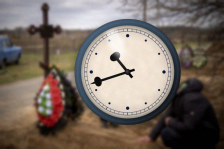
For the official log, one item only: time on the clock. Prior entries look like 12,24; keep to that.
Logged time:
10,42
